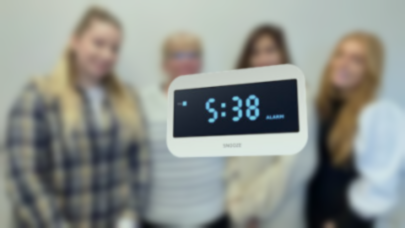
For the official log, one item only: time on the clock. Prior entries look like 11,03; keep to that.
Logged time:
5,38
